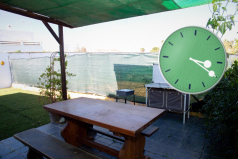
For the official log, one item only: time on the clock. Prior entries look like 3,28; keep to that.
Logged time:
3,20
